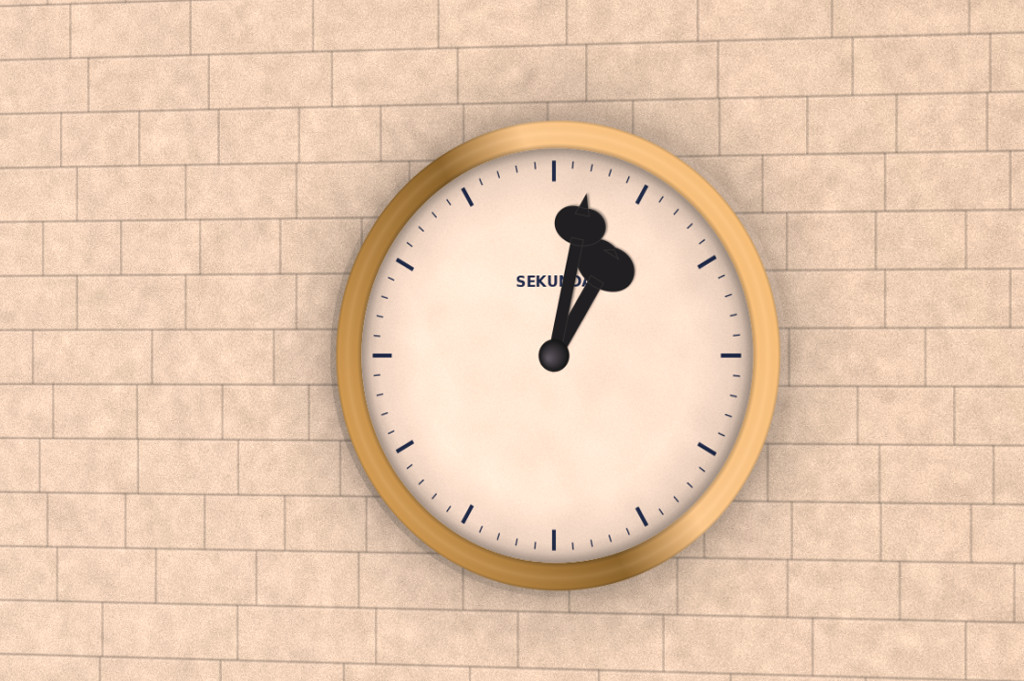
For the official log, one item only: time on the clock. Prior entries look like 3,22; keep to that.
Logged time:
1,02
